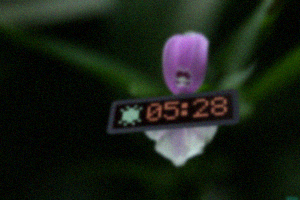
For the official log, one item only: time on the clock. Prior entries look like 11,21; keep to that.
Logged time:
5,28
